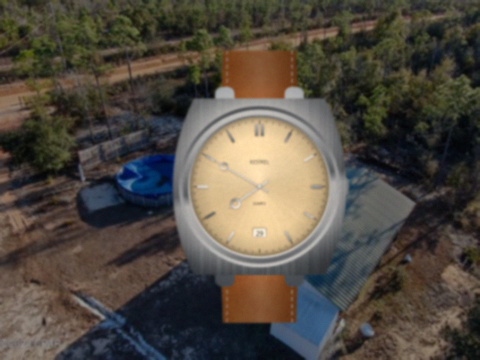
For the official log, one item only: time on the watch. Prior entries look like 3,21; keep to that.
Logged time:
7,50
